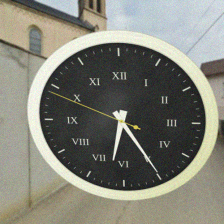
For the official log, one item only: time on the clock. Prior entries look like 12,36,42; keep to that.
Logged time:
6,24,49
